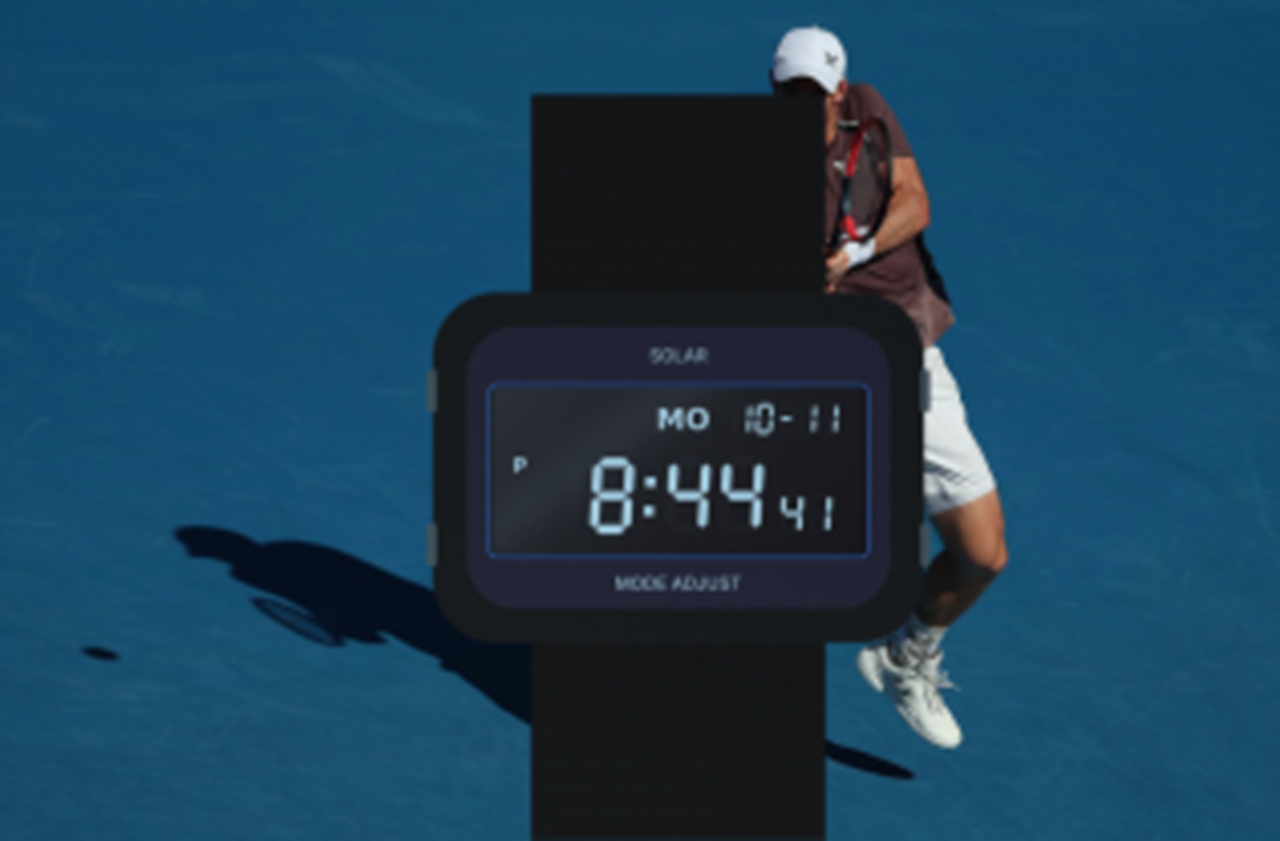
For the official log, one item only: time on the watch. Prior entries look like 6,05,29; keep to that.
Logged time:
8,44,41
